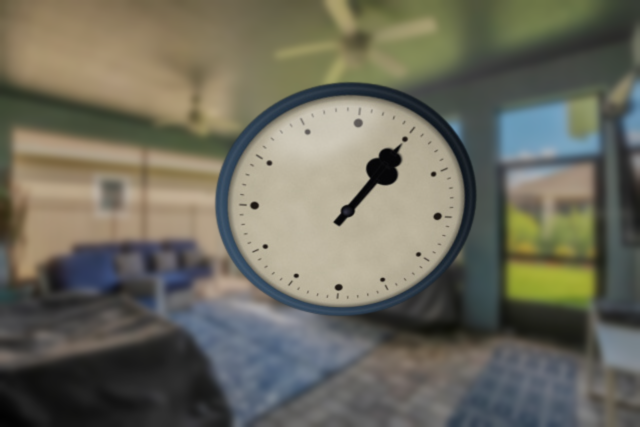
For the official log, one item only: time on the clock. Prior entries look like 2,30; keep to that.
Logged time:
1,05
